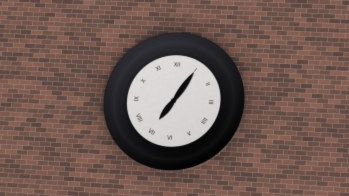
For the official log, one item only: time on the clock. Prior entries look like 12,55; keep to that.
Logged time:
7,05
